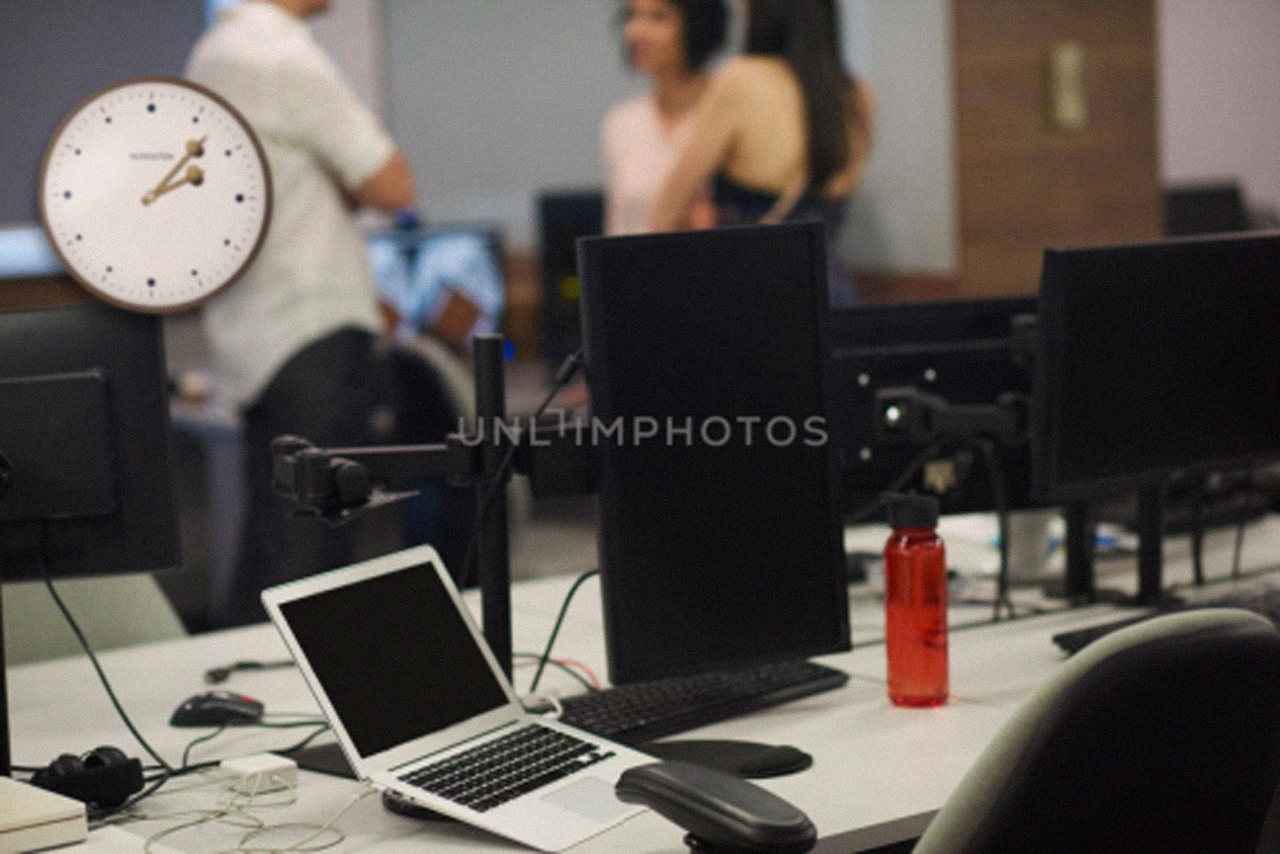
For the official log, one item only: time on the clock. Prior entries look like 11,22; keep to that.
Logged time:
2,07
